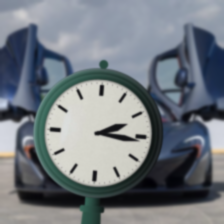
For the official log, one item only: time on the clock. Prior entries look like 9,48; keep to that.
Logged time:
2,16
